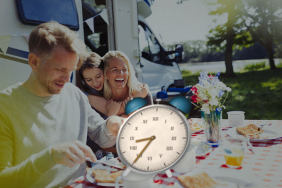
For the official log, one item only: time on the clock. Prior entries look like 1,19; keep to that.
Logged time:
8,35
